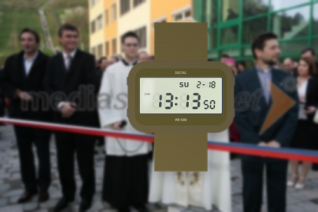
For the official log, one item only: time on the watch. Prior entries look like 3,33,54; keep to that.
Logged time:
13,13,50
